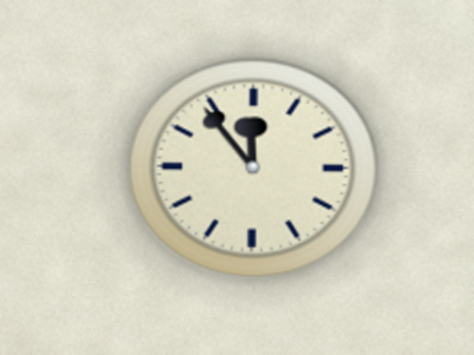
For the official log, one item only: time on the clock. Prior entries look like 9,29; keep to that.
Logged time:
11,54
